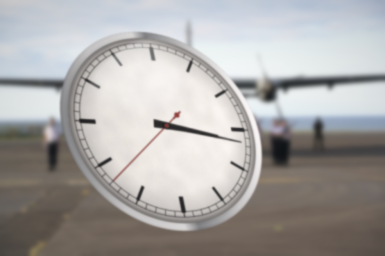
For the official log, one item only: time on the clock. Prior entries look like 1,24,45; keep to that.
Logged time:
3,16,38
